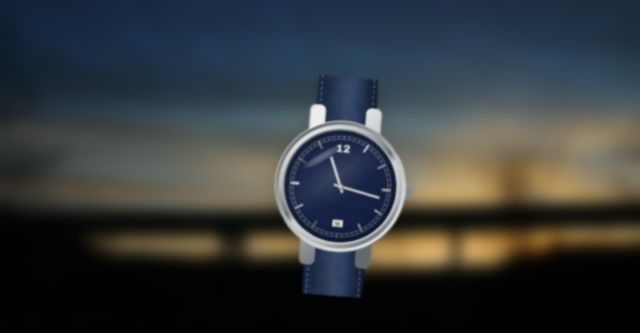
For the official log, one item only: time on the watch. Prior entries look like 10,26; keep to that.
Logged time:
11,17
